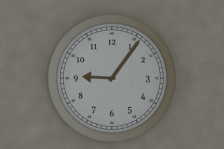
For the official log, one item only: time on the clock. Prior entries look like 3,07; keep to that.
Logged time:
9,06
